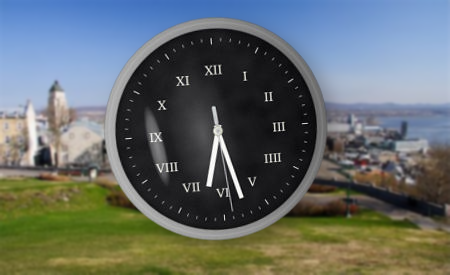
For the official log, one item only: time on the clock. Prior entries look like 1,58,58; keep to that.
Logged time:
6,27,29
